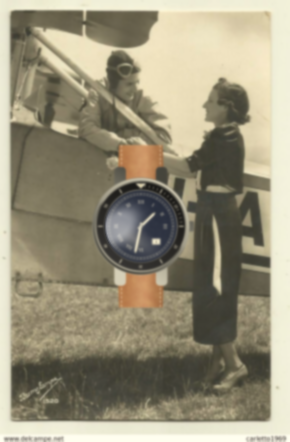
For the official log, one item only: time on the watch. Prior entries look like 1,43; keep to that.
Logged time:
1,32
